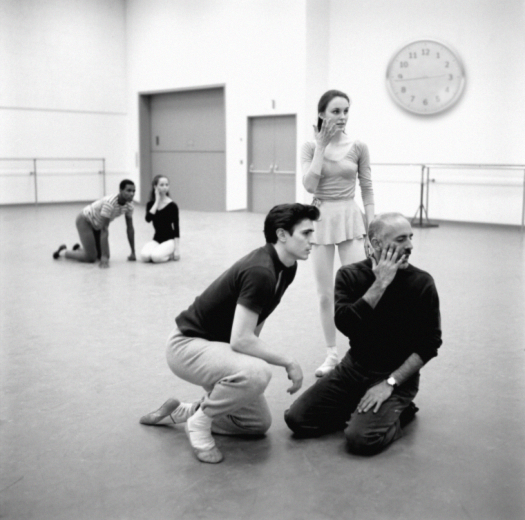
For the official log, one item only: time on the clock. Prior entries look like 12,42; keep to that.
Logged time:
2,44
